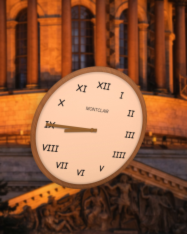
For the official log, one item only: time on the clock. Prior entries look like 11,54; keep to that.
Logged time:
8,45
